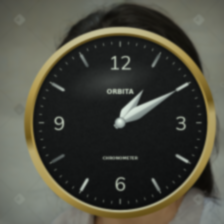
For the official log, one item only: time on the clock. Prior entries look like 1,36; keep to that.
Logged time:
1,10
